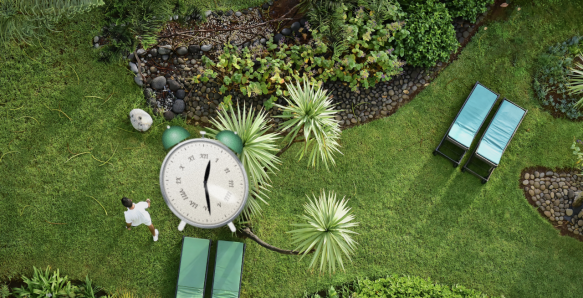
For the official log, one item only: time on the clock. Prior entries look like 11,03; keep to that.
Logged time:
12,29
